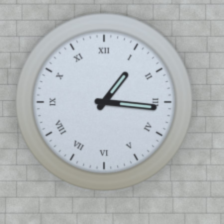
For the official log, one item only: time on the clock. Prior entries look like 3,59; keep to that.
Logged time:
1,16
